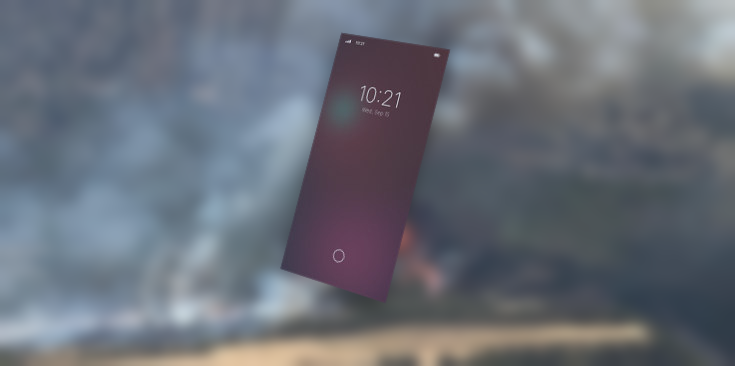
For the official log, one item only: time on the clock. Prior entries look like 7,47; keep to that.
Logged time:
10,21
